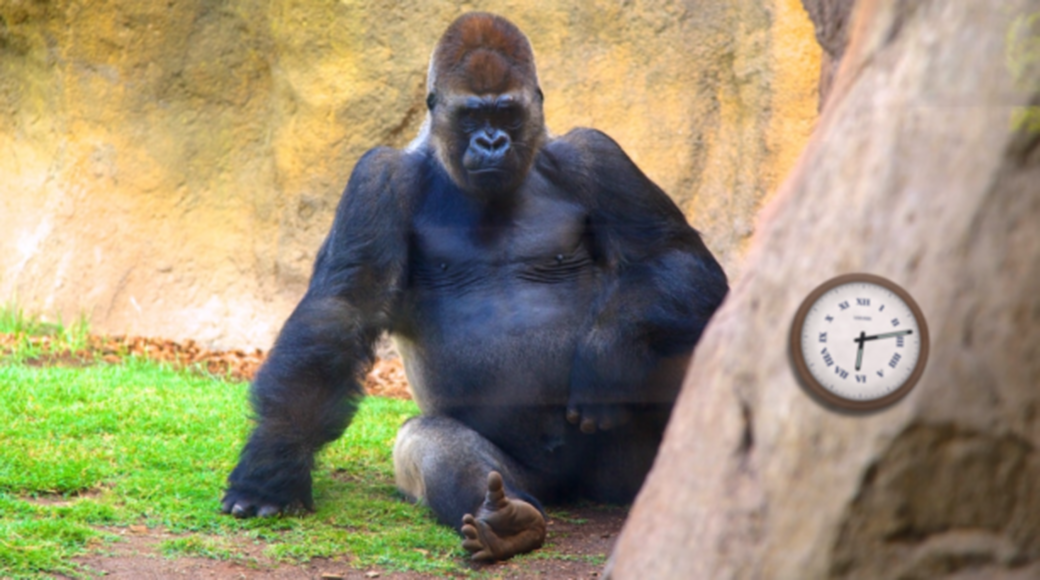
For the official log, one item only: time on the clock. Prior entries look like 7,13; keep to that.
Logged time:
6,13
